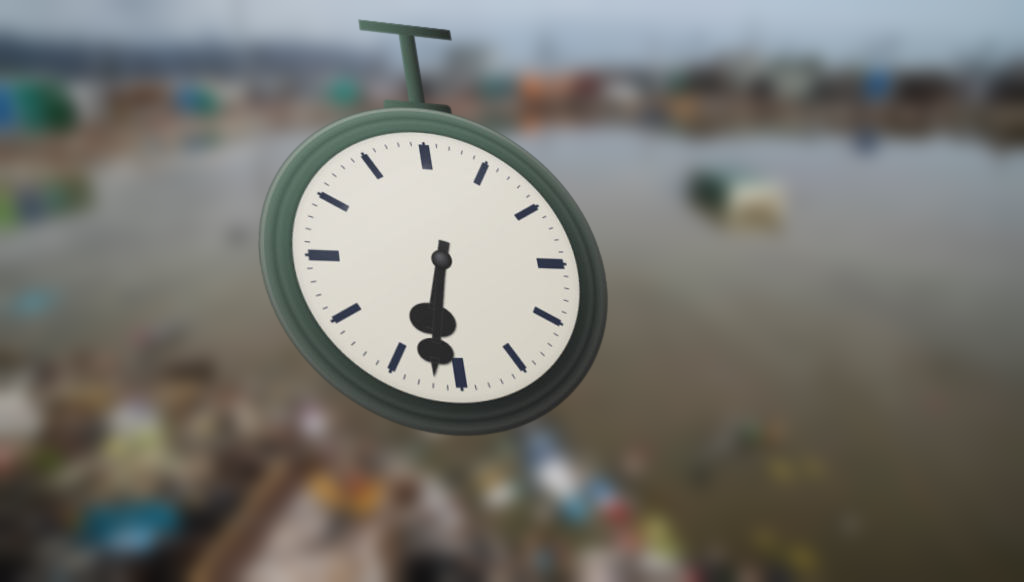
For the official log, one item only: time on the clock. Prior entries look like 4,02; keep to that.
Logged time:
6,32
